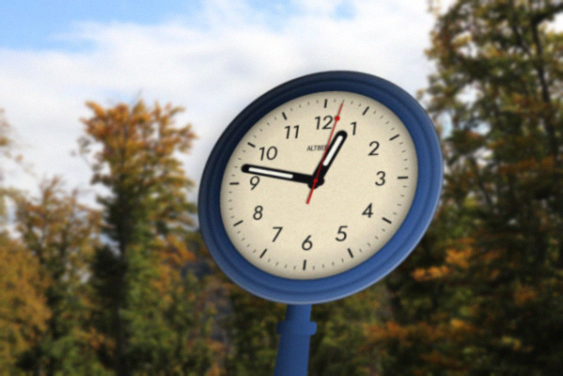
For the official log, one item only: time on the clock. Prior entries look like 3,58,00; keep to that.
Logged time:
12,47,02
